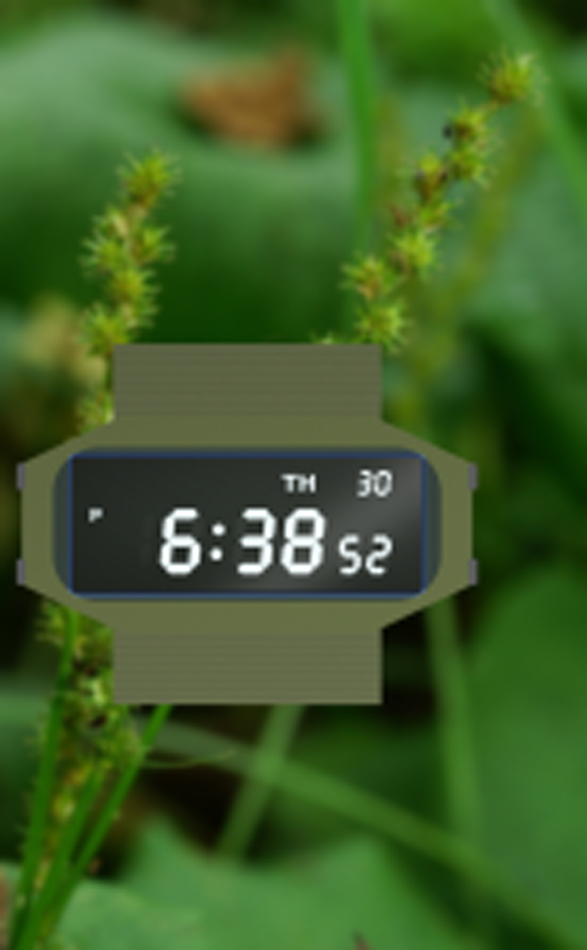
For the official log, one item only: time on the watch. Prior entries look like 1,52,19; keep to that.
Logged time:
6,38,52
